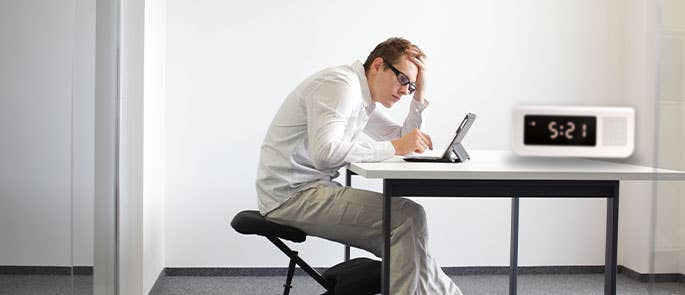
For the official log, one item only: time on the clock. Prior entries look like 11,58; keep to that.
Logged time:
5,21
